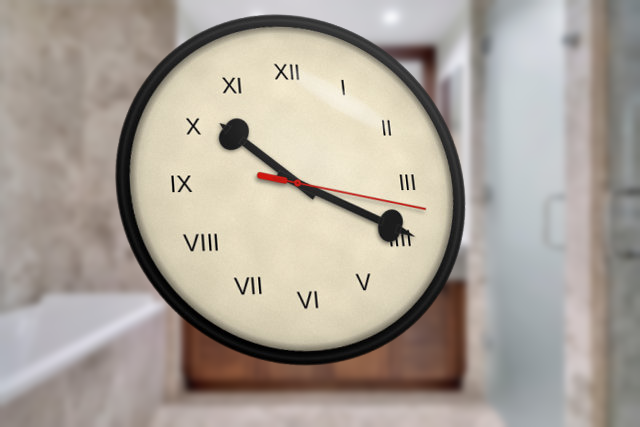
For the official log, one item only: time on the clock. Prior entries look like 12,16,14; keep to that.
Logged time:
10,19,17
